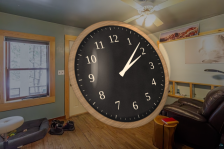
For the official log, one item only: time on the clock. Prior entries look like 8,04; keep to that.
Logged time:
2,08
